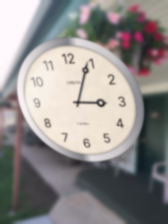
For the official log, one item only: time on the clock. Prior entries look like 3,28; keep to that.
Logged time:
3,04
